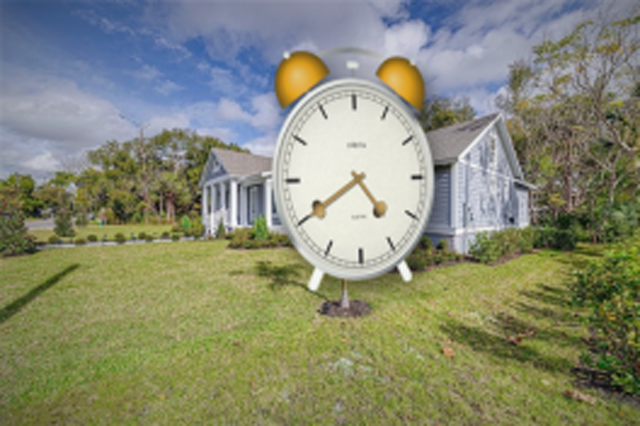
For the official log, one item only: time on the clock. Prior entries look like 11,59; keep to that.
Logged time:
4,40
